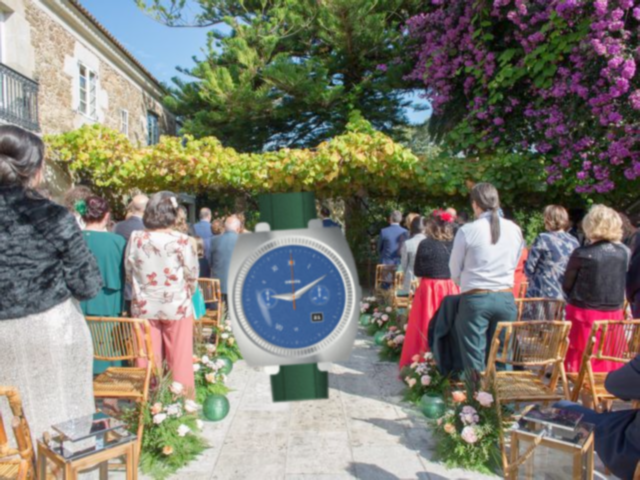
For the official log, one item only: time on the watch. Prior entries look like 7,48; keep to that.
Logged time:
9,10
